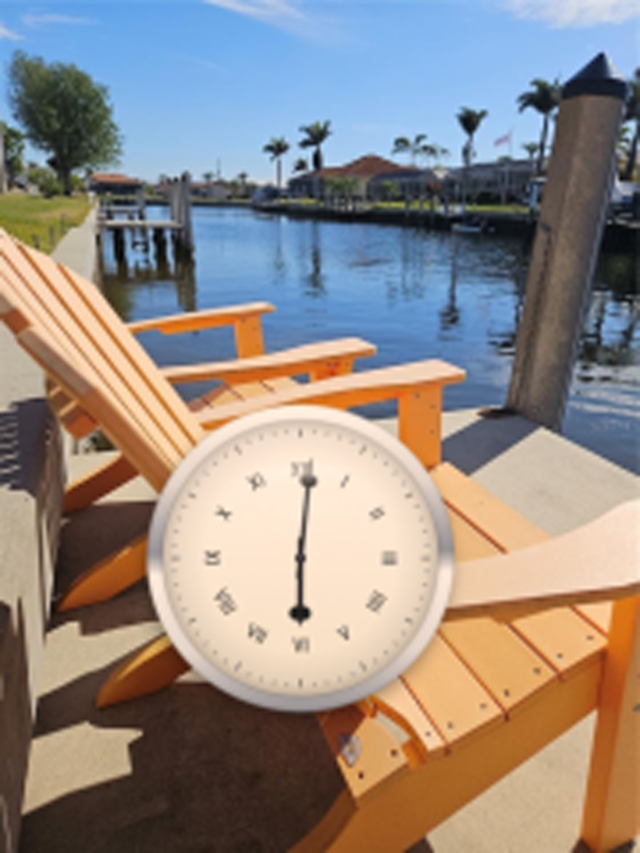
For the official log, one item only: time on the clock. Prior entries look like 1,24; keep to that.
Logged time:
6,01
